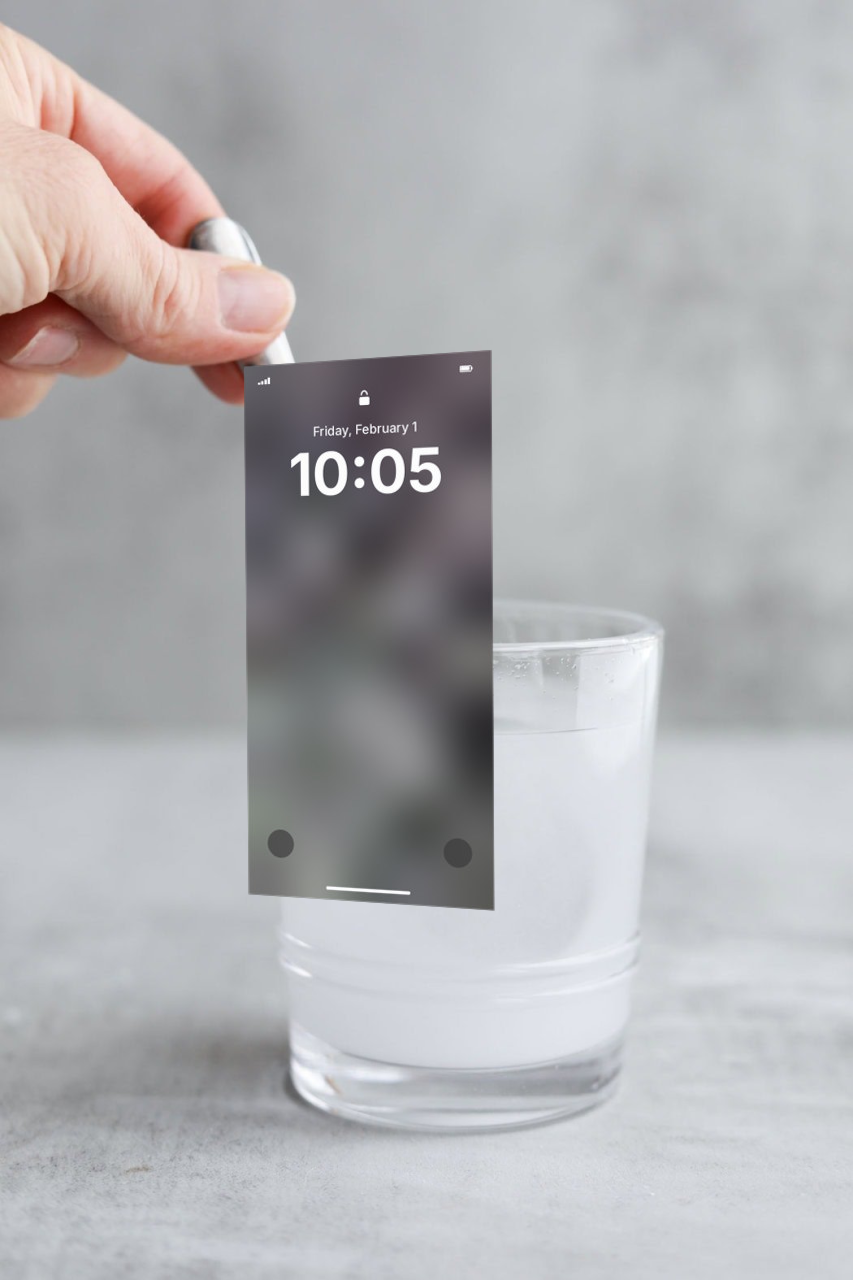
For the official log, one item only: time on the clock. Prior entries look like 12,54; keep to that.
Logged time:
10,05
